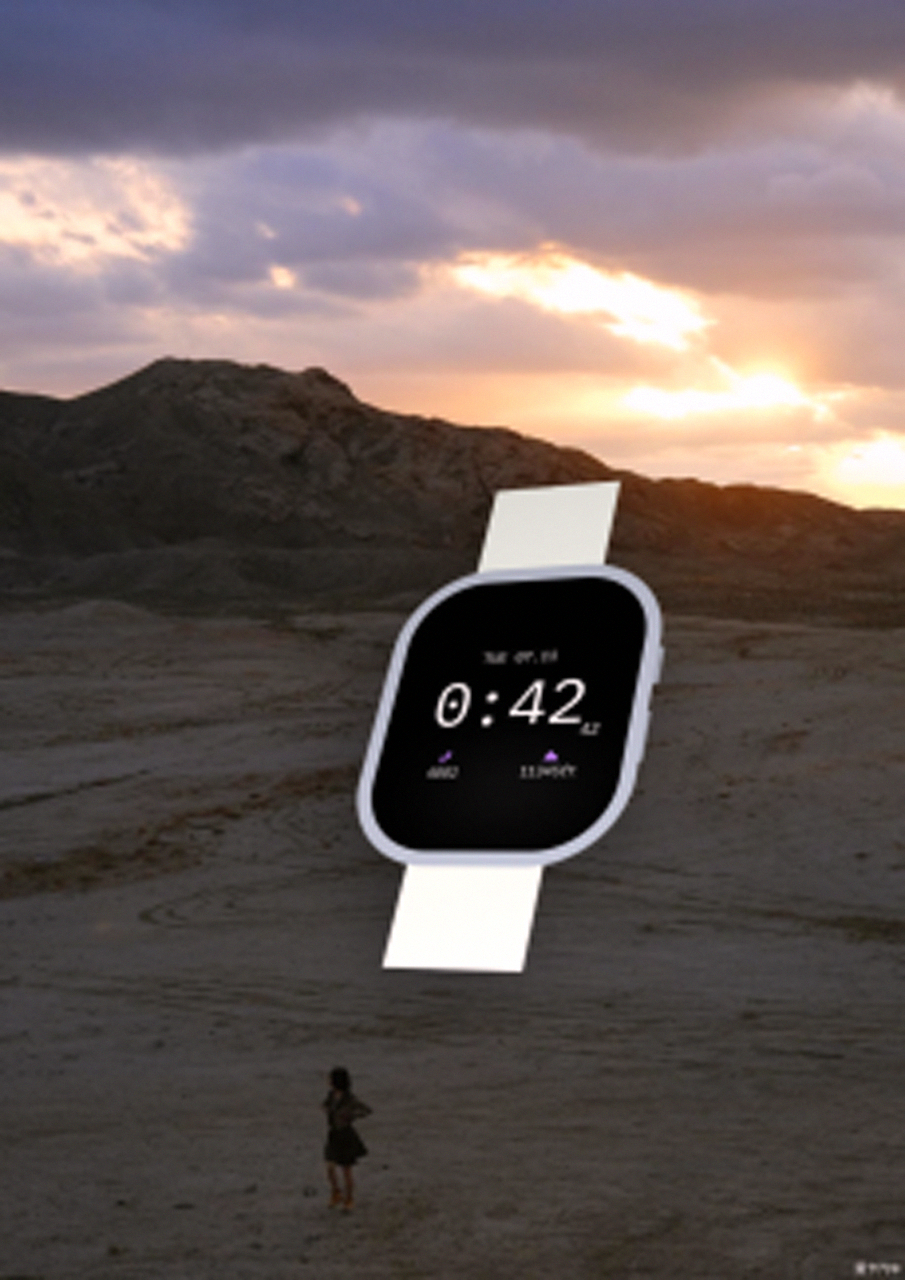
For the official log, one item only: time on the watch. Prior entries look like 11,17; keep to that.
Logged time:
0,42
